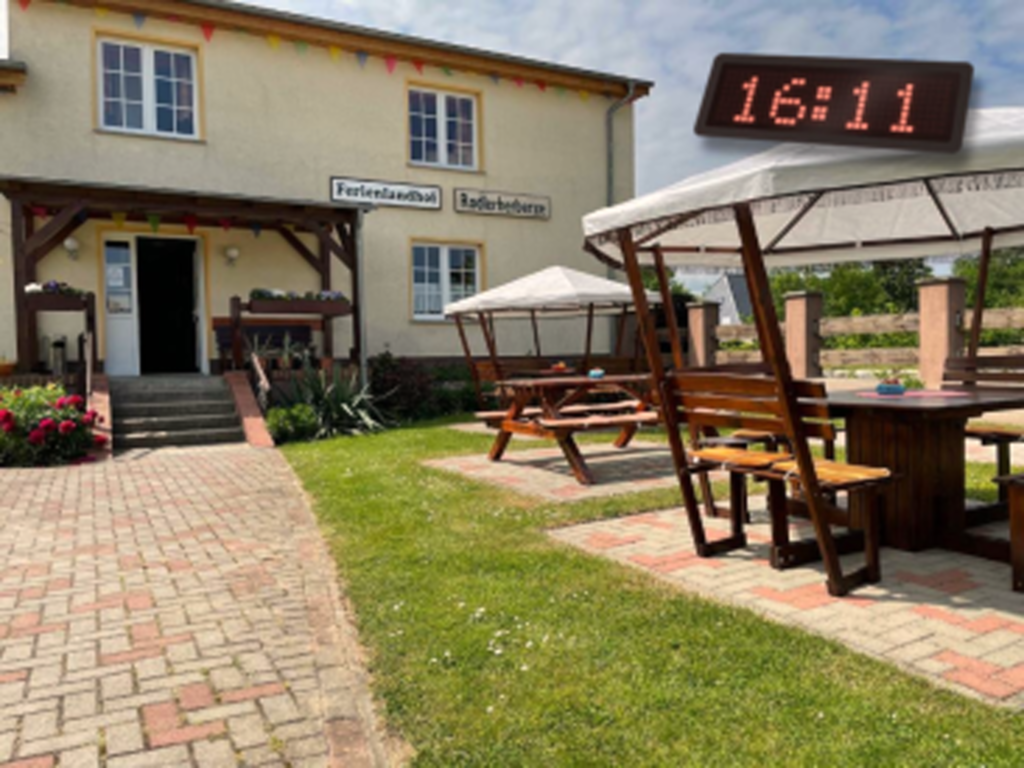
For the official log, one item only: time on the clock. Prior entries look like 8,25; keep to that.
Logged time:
16,11
